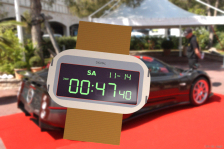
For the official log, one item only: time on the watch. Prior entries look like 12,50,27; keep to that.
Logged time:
0,47,40
